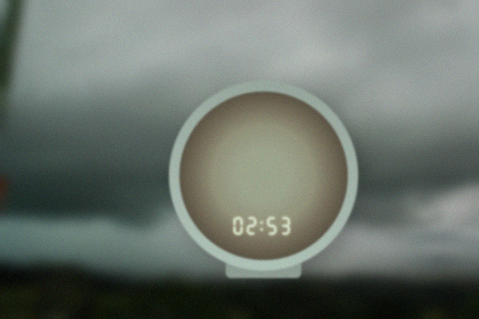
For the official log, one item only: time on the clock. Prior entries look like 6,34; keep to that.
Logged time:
2,53
